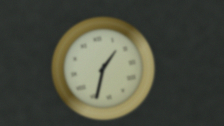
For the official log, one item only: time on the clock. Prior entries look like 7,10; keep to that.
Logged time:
1,34
